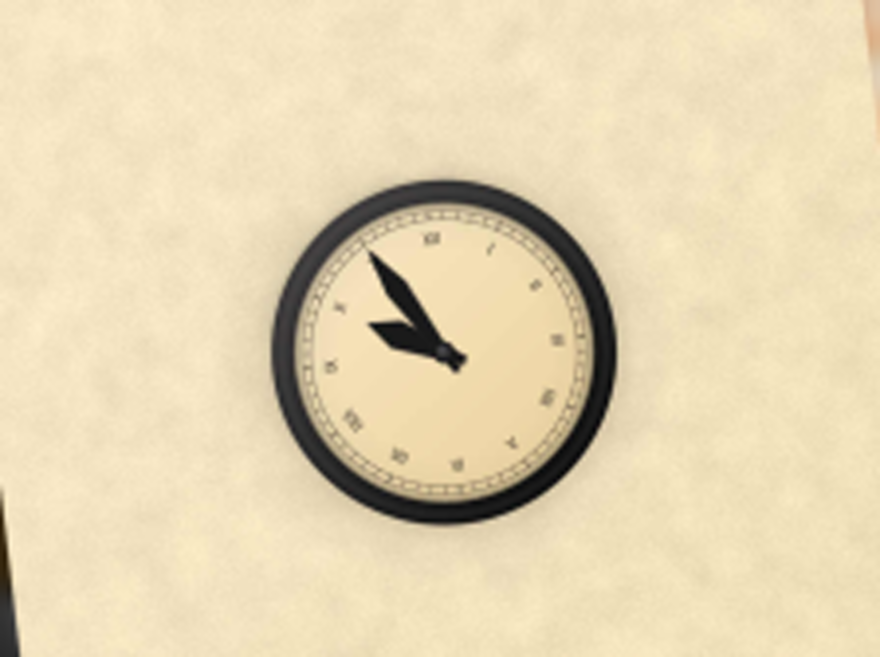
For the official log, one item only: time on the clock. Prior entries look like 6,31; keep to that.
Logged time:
9,55
